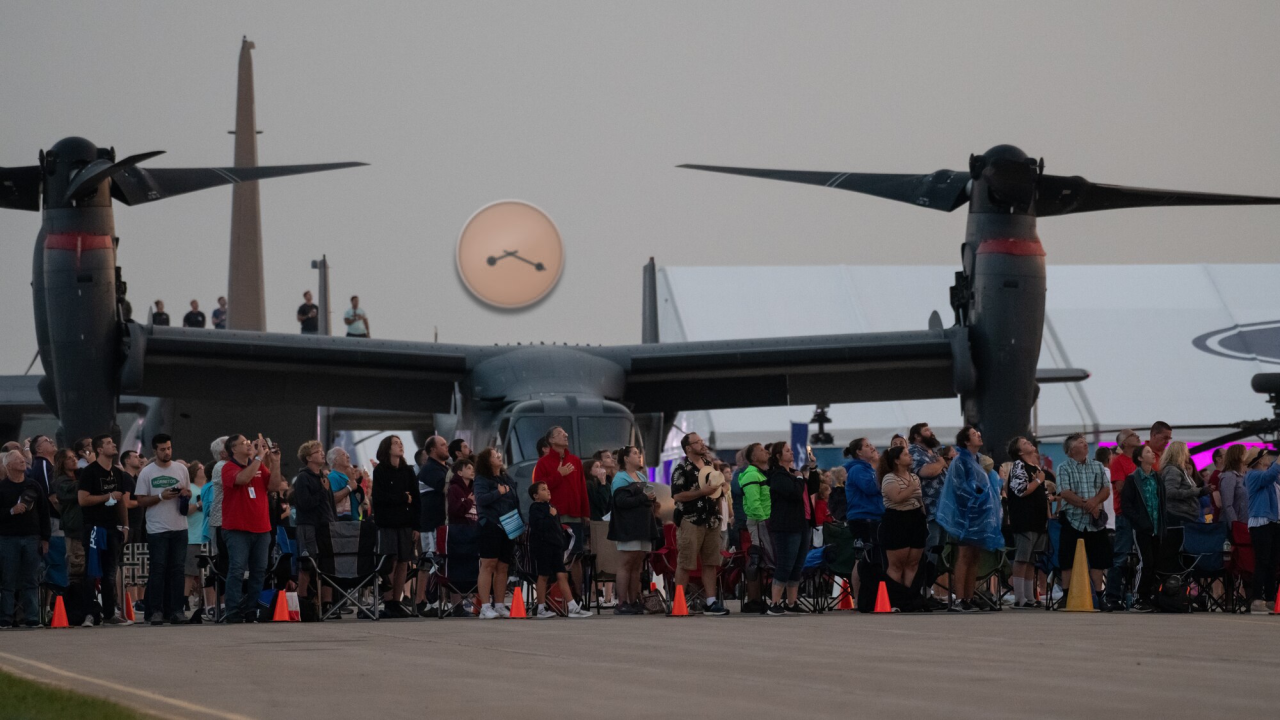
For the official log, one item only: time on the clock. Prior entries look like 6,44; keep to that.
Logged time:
8,19
